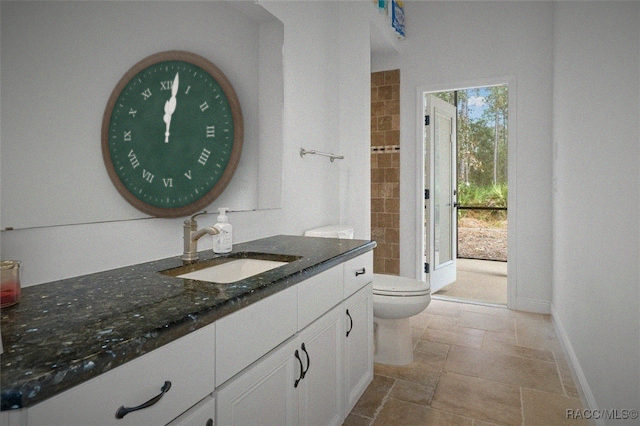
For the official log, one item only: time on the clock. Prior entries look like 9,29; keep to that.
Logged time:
12,02
